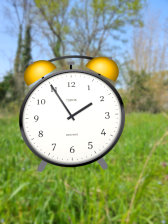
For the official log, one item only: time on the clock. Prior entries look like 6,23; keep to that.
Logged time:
1,55
